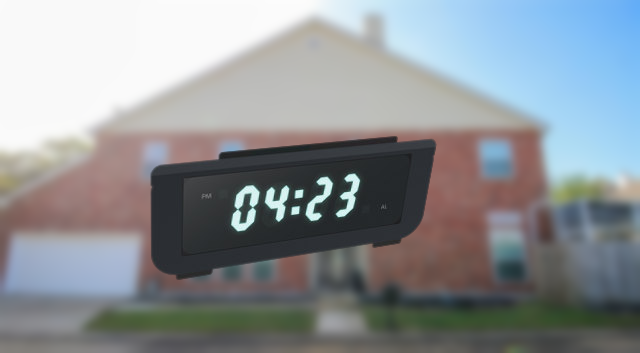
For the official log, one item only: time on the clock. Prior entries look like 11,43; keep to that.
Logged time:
4,23
